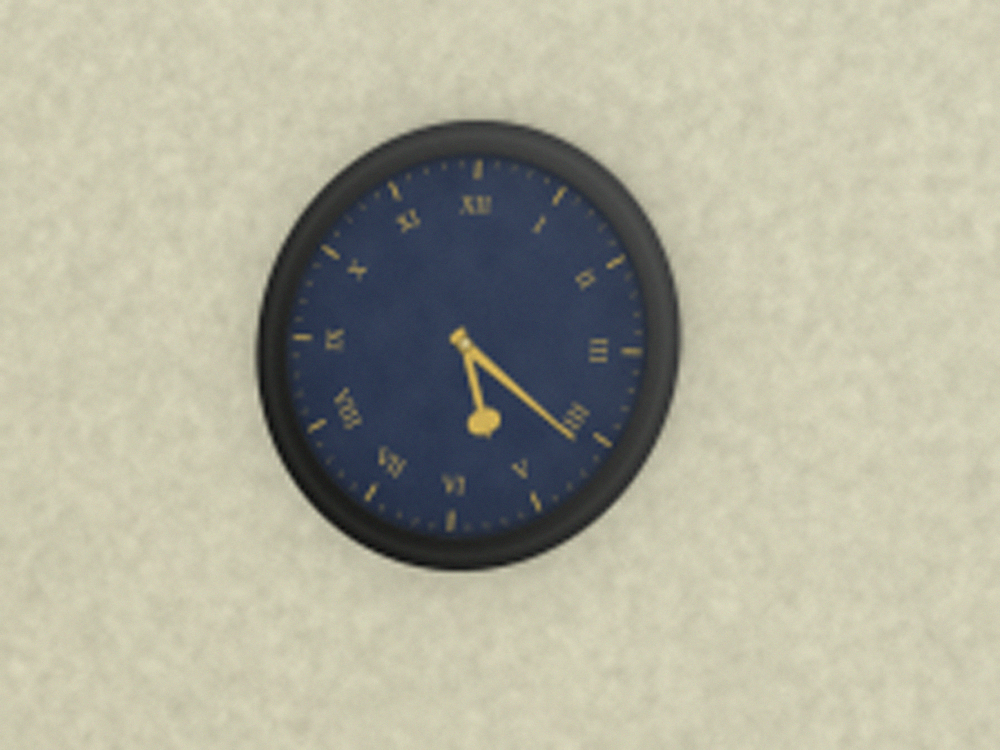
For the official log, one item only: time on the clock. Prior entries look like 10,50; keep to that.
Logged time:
5,21
